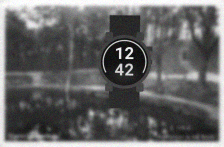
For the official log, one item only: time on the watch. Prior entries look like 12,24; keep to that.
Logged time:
12,42
